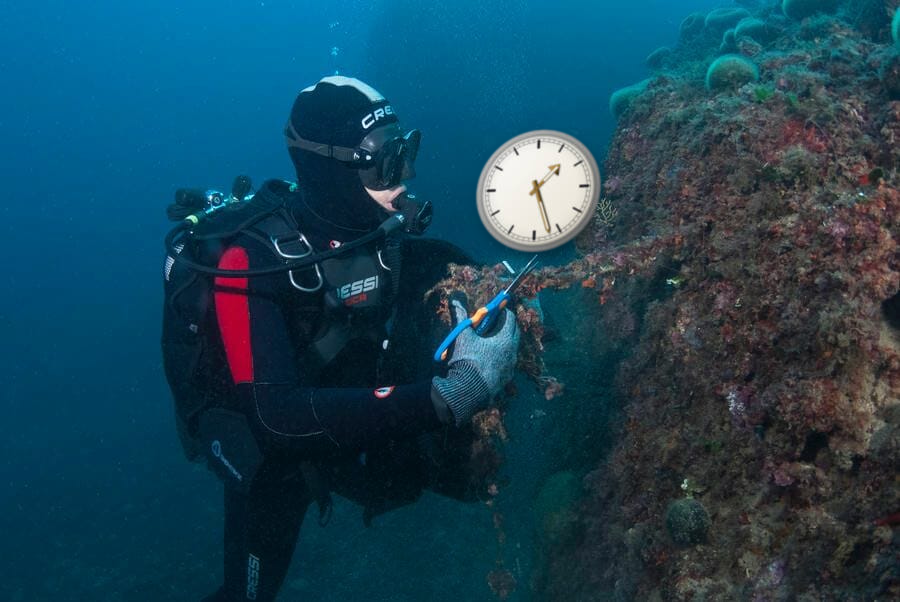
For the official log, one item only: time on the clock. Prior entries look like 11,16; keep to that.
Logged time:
1,27
